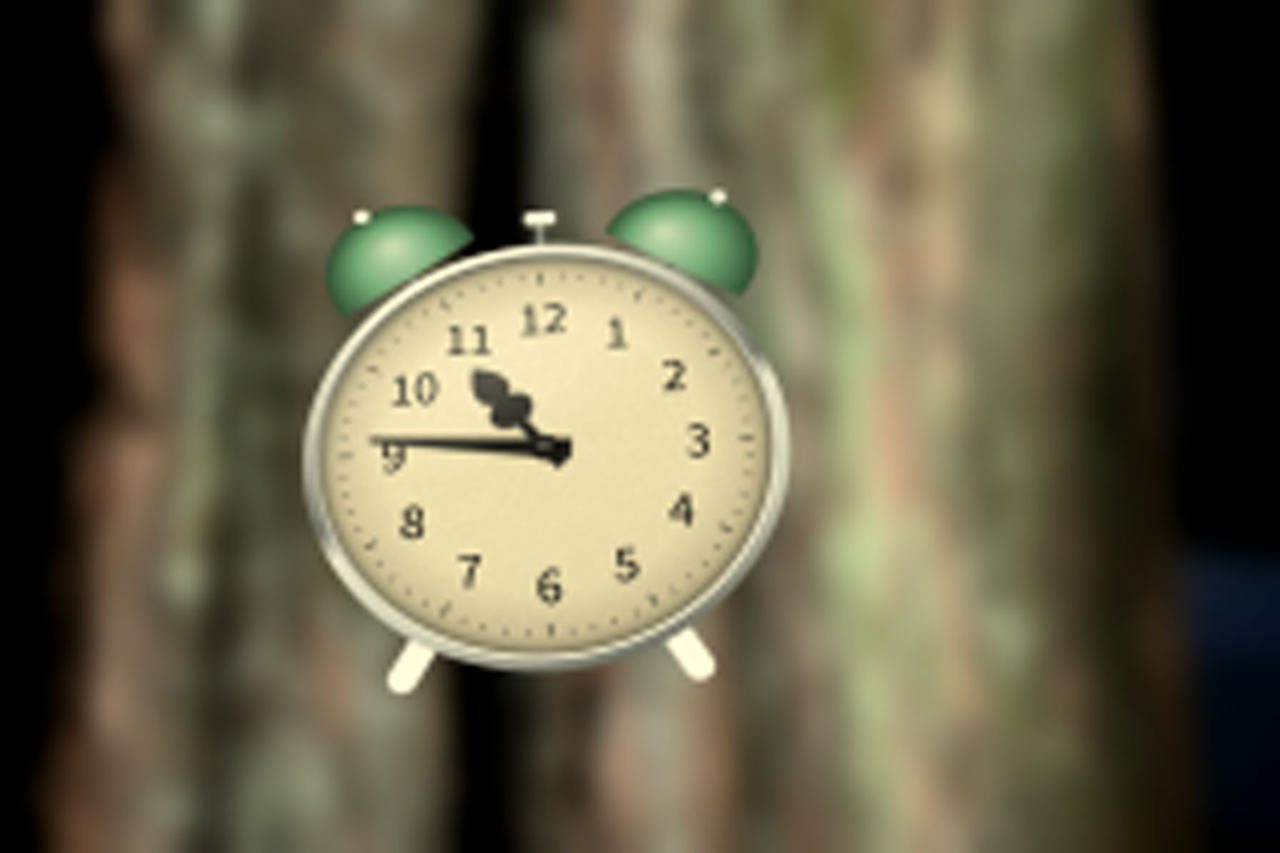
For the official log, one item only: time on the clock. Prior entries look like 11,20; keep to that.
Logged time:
10,46
